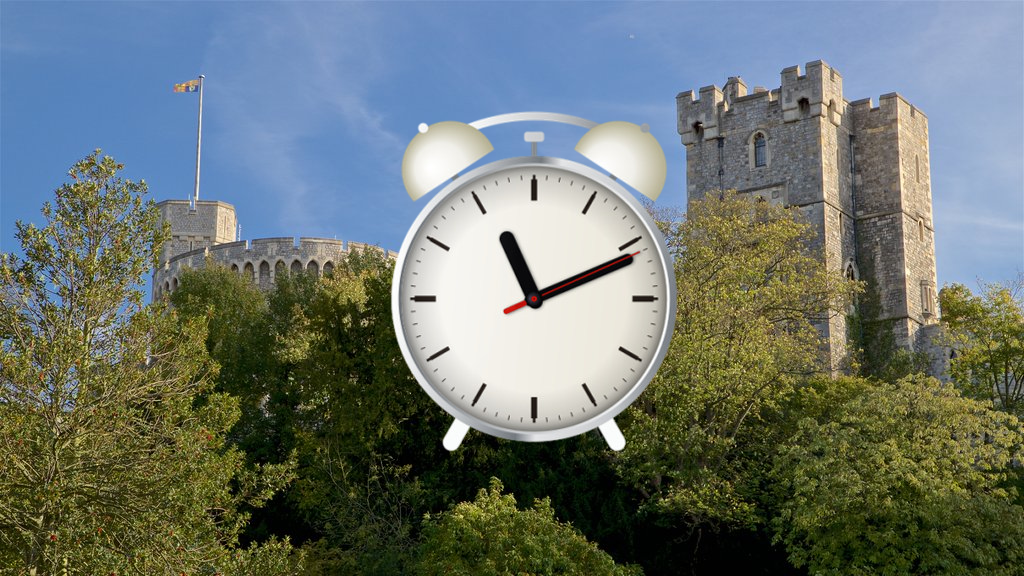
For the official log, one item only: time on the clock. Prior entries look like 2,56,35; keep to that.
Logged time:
11,11,11
